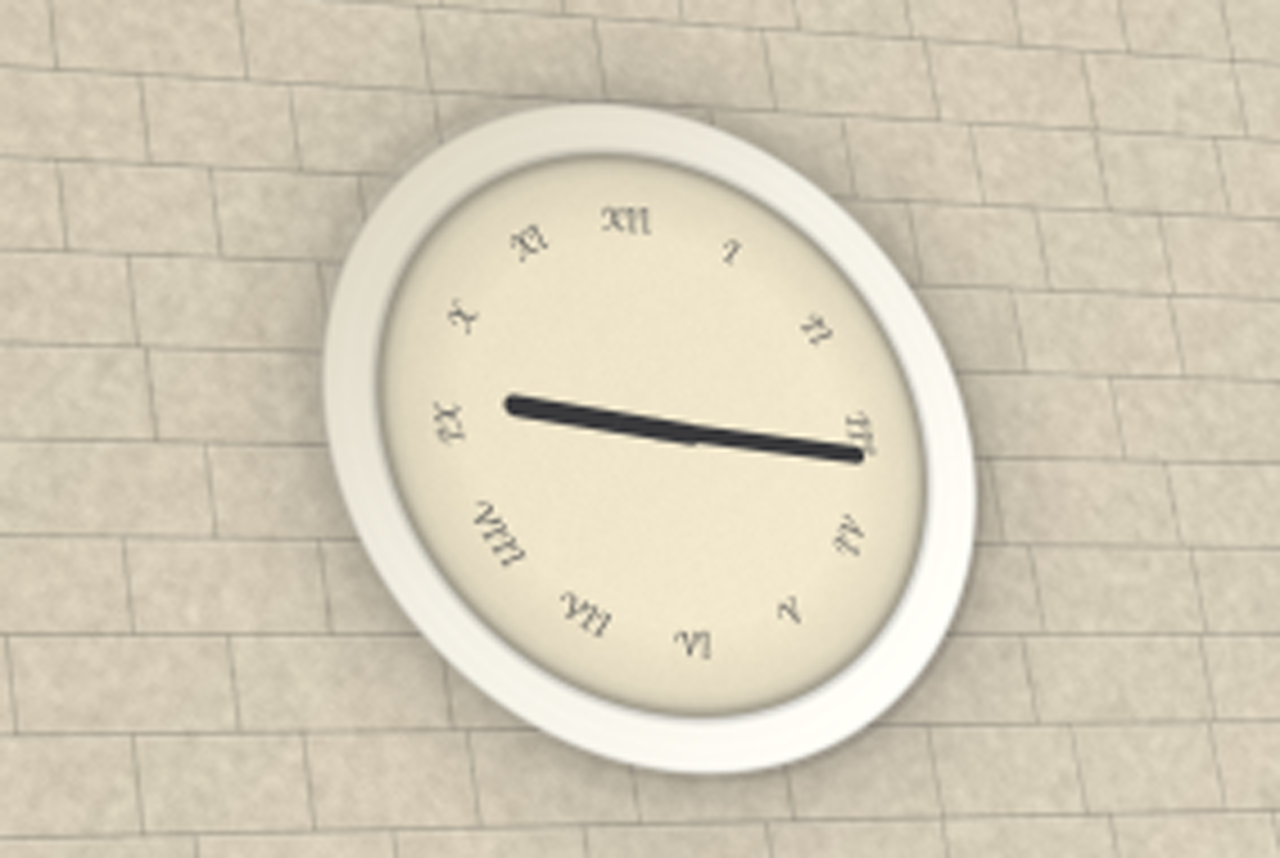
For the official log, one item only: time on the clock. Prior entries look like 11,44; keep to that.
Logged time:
9,16
